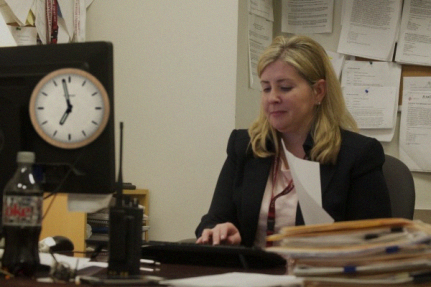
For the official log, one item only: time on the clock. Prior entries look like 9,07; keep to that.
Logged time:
6,58
